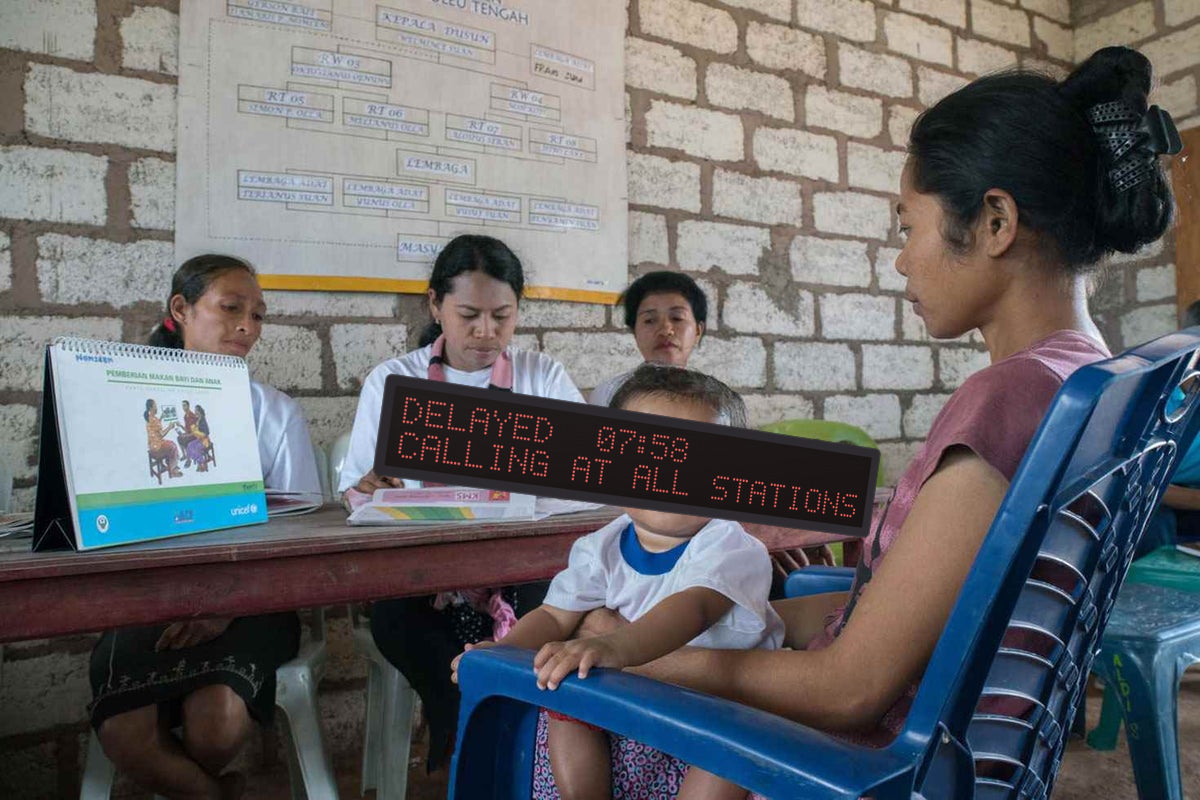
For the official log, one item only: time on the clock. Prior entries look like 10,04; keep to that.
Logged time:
7,58
